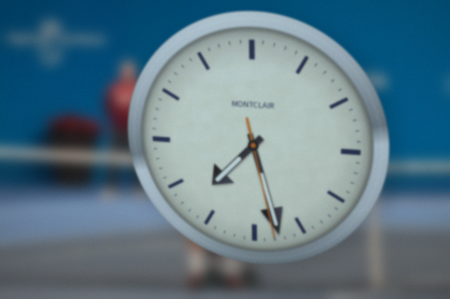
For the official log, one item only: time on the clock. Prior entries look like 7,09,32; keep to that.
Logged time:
7,27,28
